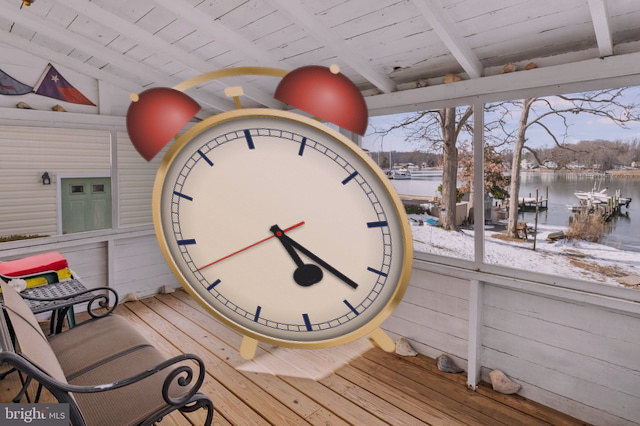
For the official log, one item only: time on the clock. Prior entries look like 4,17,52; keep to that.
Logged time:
5,22,42
